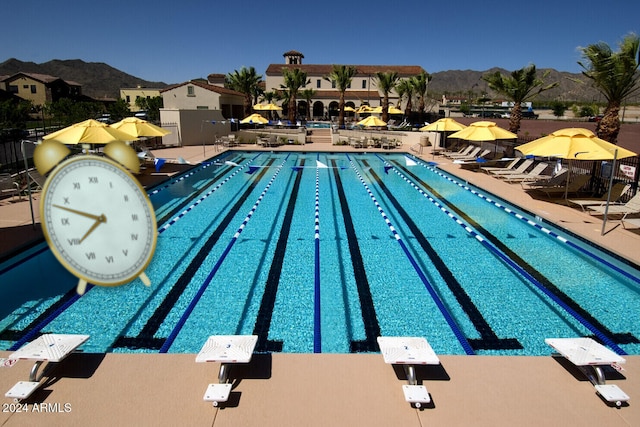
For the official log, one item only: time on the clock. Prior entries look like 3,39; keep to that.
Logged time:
7,48
